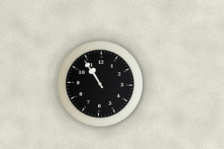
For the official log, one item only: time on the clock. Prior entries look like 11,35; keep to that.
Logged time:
10,54
